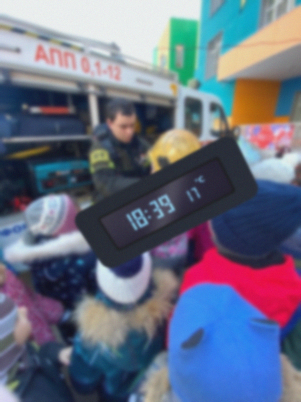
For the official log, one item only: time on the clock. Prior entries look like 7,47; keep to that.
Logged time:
18,39
